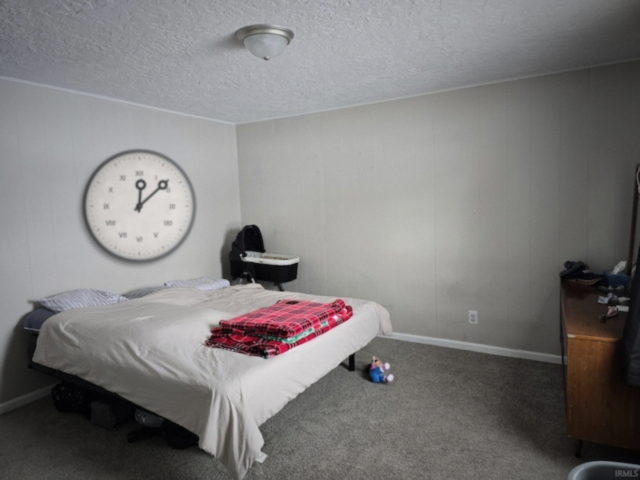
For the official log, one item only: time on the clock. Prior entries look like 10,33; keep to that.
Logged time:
12,08
